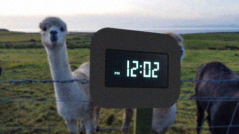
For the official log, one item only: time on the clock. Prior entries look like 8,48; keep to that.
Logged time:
12,02
